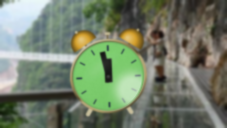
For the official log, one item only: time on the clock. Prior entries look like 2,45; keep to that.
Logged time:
11,58
